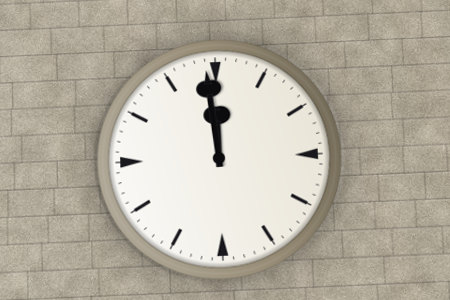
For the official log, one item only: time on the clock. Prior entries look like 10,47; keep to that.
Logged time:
11,59
